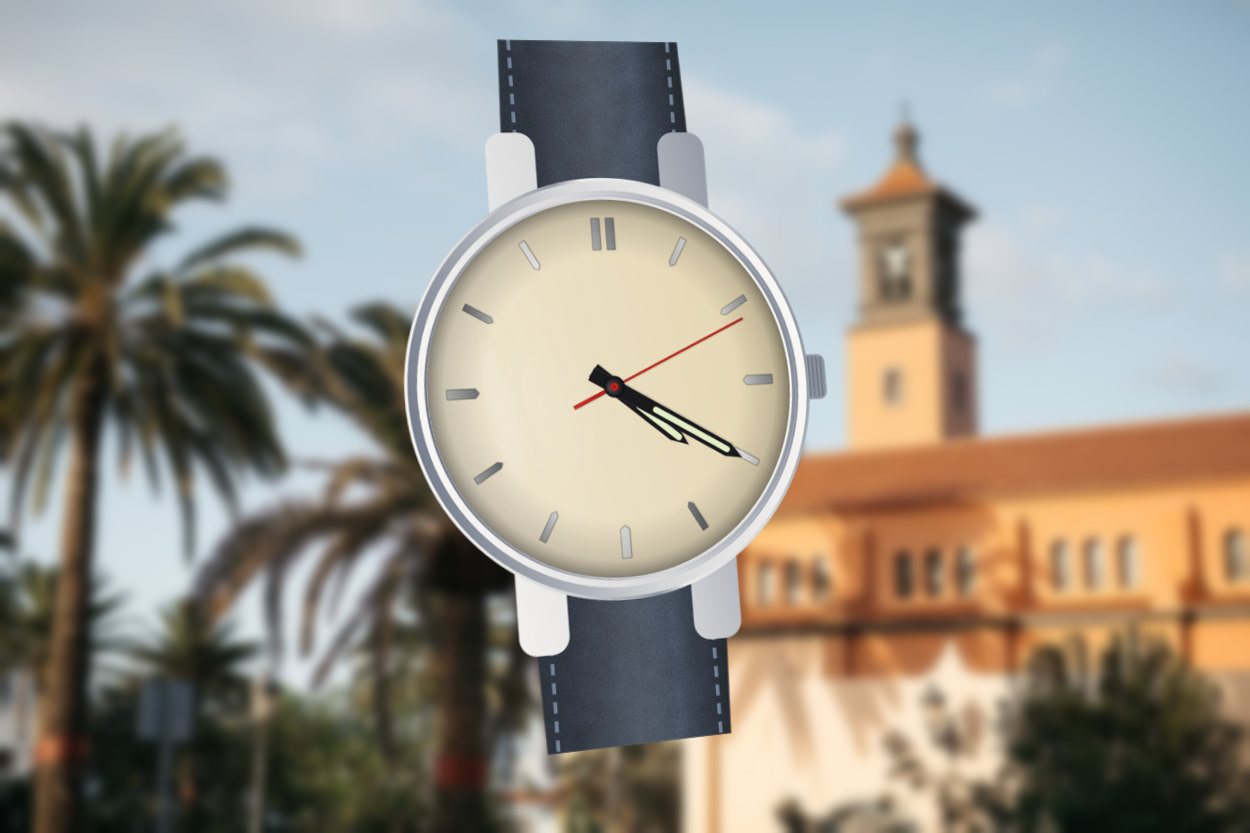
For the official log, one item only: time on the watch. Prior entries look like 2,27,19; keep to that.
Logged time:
4,20,11
